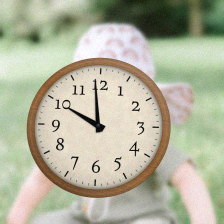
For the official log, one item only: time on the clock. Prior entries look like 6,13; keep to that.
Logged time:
9,59
